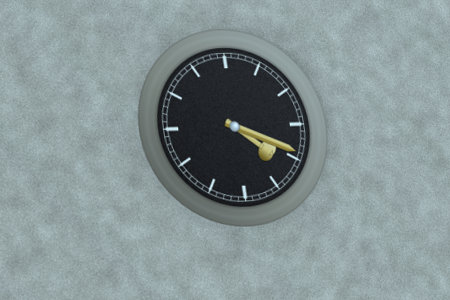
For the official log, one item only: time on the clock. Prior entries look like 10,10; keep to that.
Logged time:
4,19
